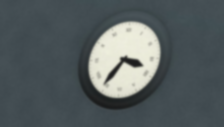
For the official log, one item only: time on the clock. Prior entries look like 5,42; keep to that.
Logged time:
3,36
